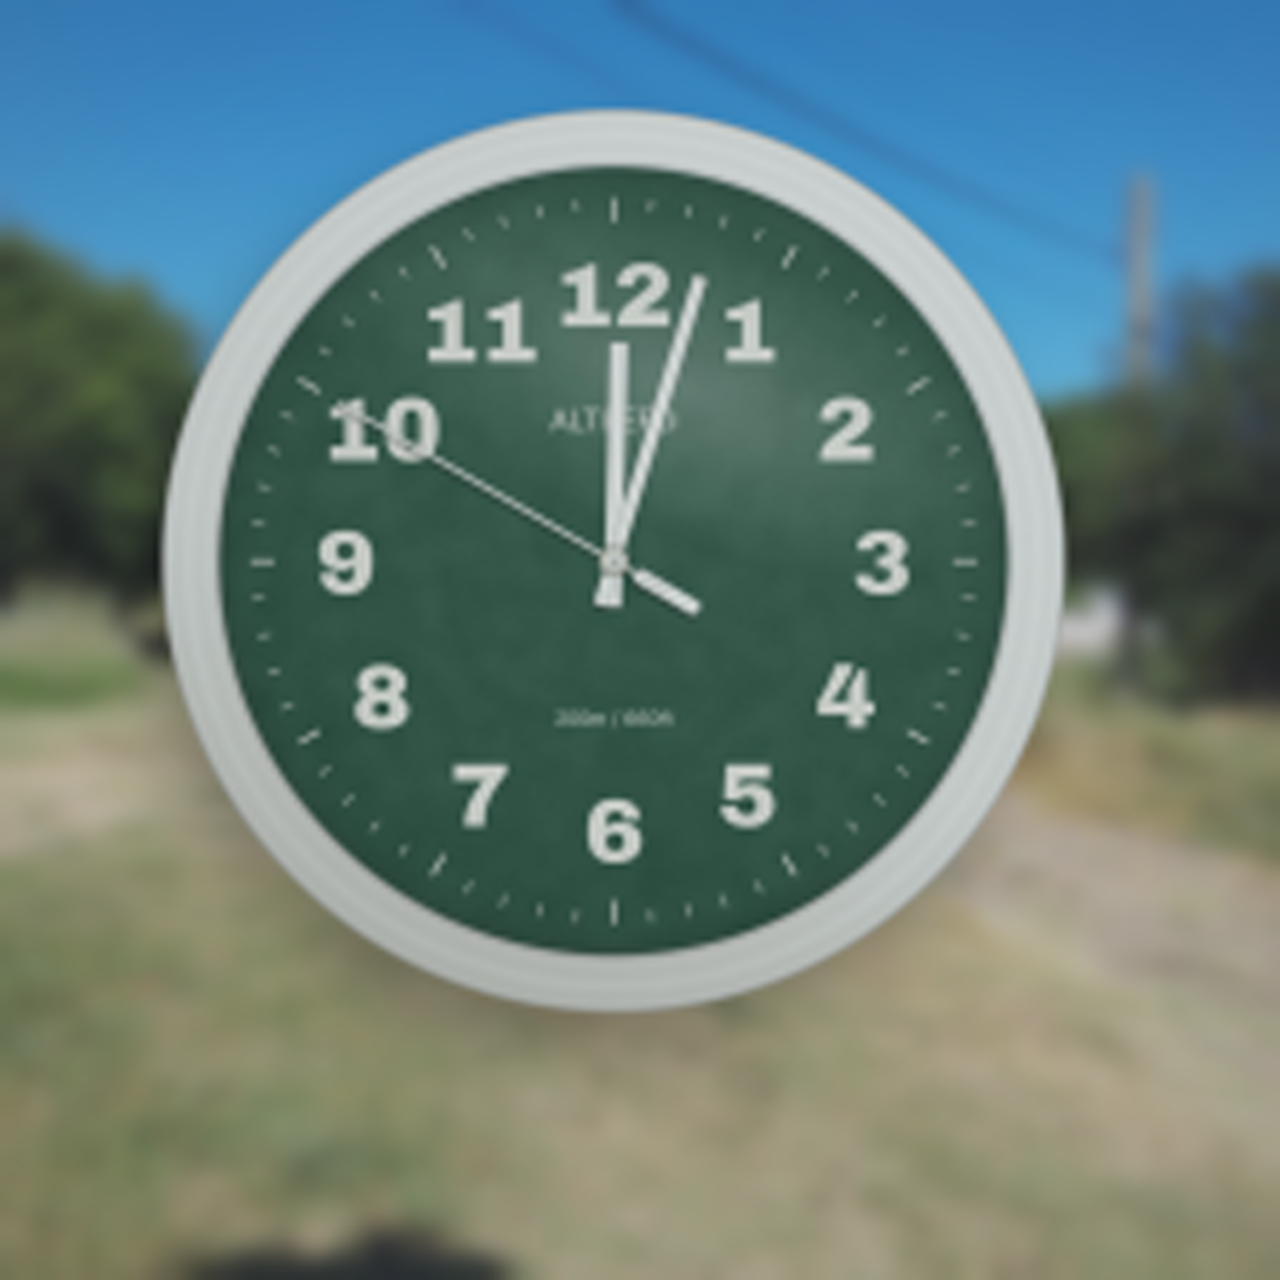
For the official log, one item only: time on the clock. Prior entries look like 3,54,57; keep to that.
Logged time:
12,02,50
